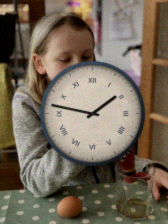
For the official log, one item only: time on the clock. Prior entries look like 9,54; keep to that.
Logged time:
1,47
